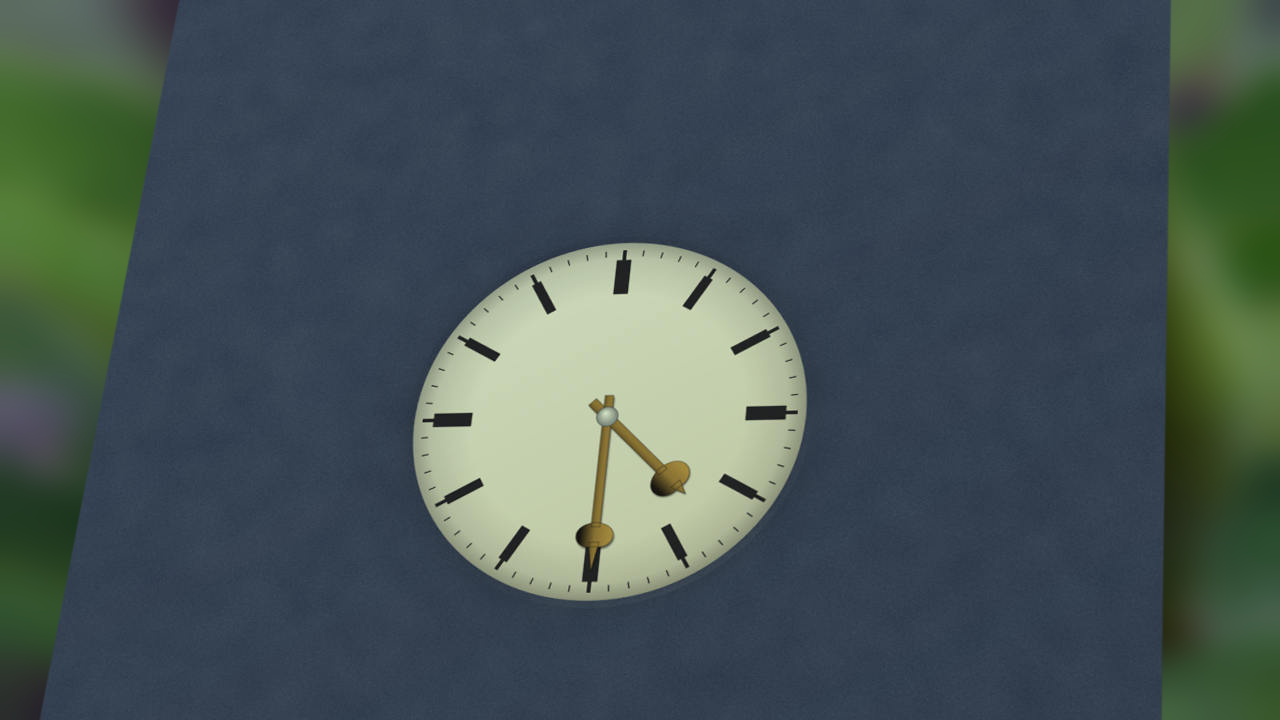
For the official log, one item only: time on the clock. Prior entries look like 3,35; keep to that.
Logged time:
4,30
